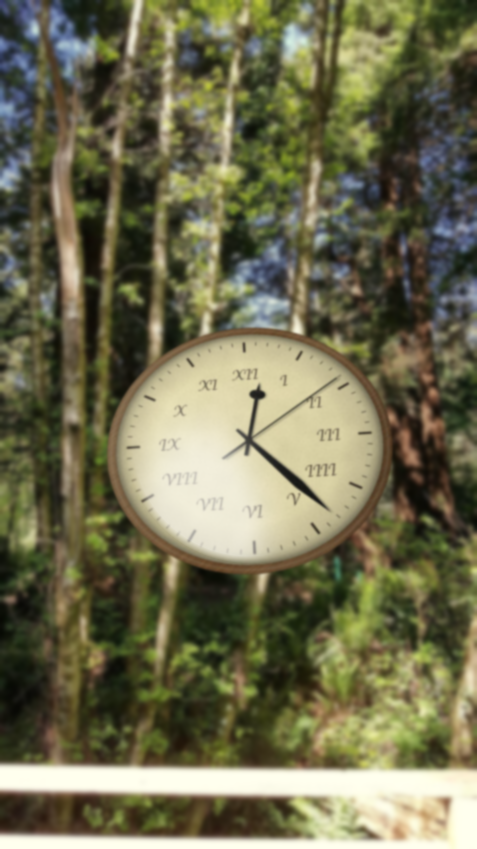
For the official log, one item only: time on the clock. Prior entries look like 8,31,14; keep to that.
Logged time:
12,23,09
